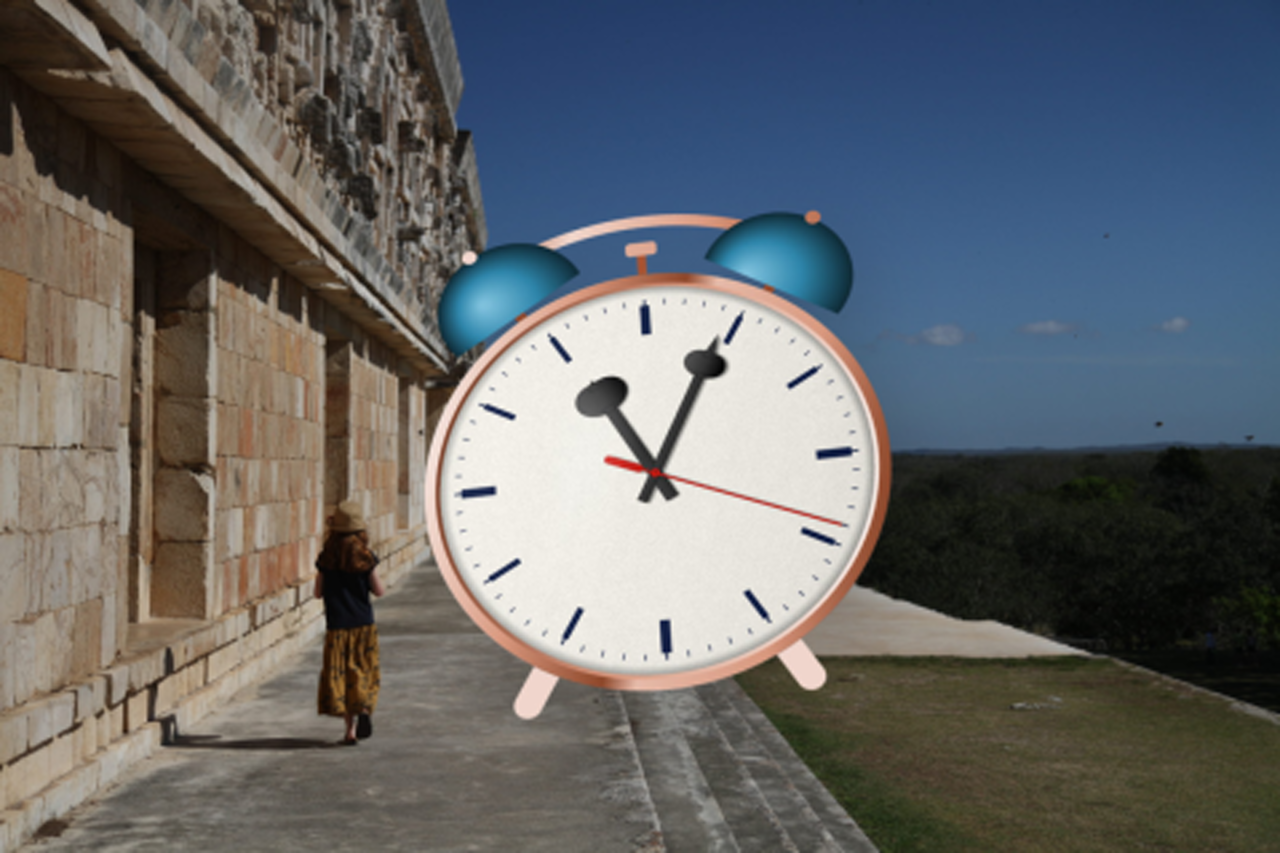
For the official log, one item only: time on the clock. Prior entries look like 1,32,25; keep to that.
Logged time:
11,04,19
